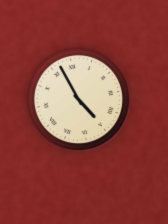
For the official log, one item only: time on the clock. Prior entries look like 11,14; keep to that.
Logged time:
4,57
